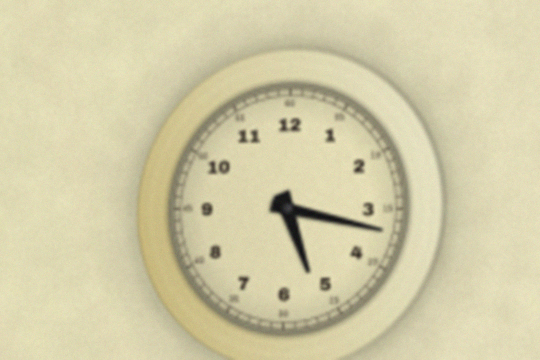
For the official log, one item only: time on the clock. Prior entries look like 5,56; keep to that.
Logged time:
5,17
